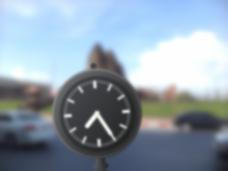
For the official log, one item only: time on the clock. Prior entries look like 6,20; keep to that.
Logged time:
7,25
